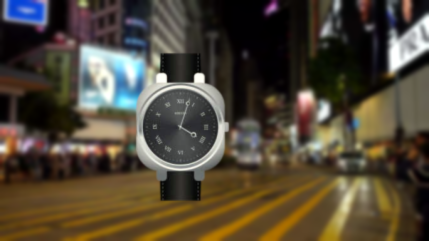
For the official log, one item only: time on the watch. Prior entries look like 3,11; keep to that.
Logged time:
4,03
